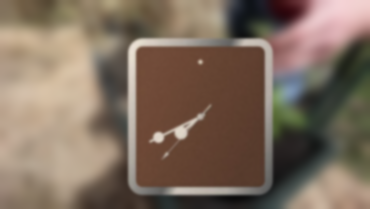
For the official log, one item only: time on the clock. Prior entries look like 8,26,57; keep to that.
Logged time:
7,40,37
